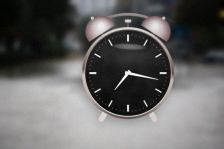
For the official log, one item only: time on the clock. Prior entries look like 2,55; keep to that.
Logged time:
7,17
